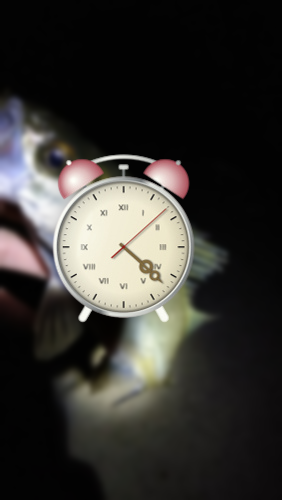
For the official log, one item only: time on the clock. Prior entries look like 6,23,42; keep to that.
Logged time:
4,22,08
